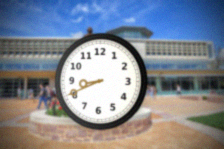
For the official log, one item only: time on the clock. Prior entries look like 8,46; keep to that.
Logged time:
8,41
